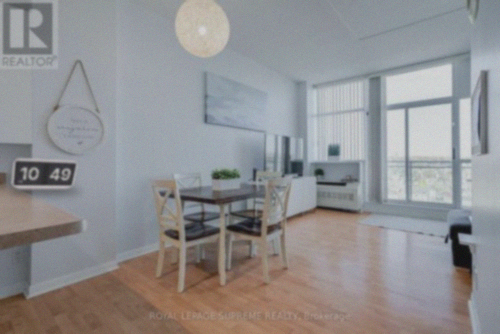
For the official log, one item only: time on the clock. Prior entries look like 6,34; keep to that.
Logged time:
10,49
